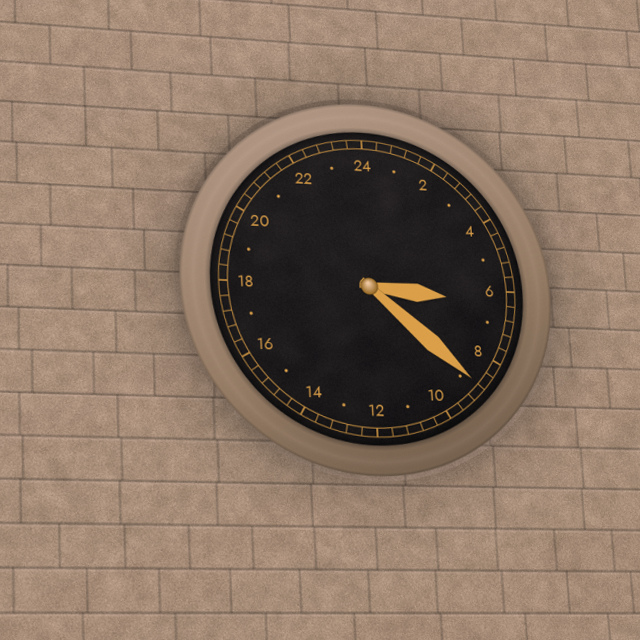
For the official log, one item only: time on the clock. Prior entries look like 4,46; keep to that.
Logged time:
6,22
